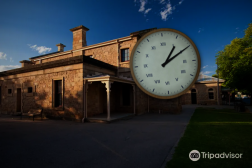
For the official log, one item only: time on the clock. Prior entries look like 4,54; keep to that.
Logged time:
1,10
